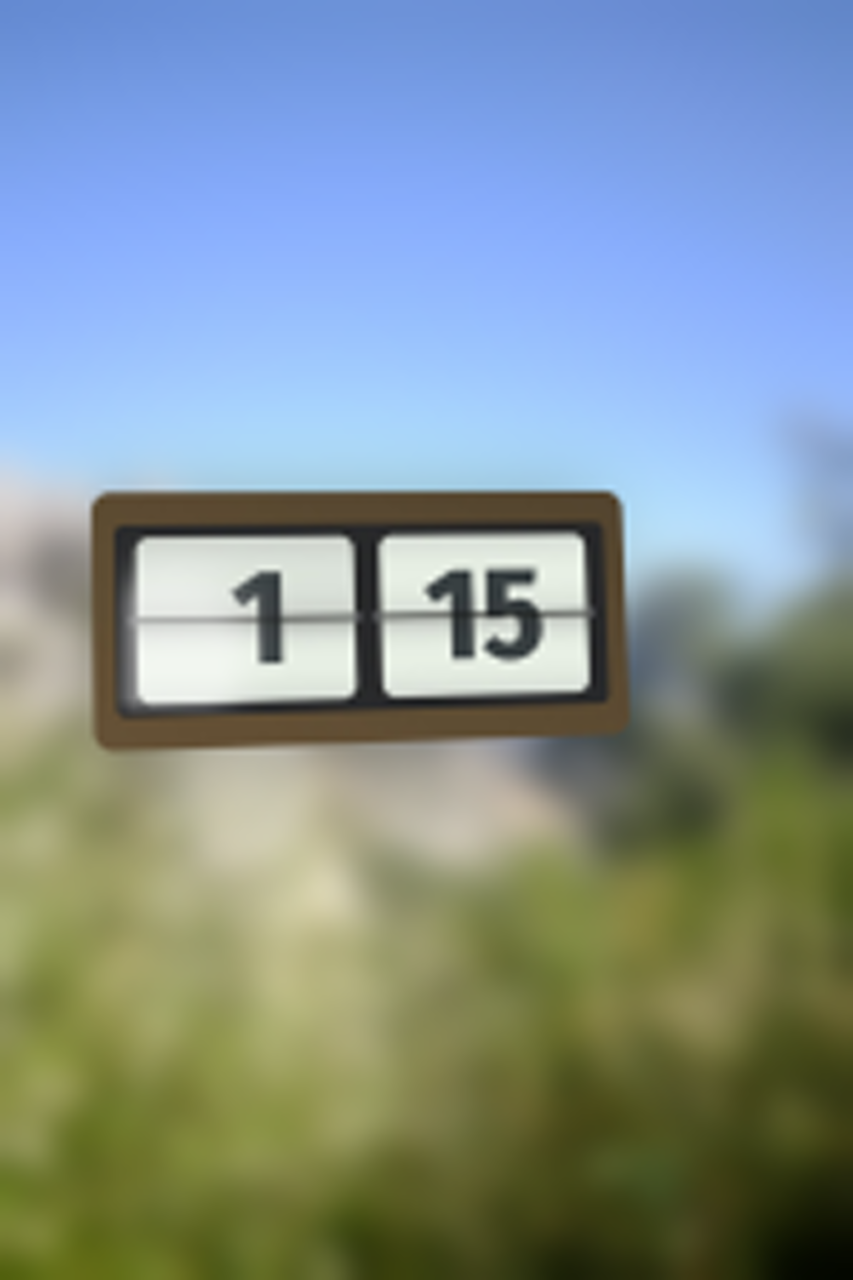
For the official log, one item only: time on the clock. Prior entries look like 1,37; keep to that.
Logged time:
1,15
